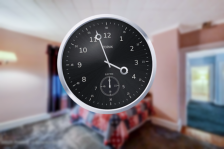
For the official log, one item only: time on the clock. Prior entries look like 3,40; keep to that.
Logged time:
3,57
